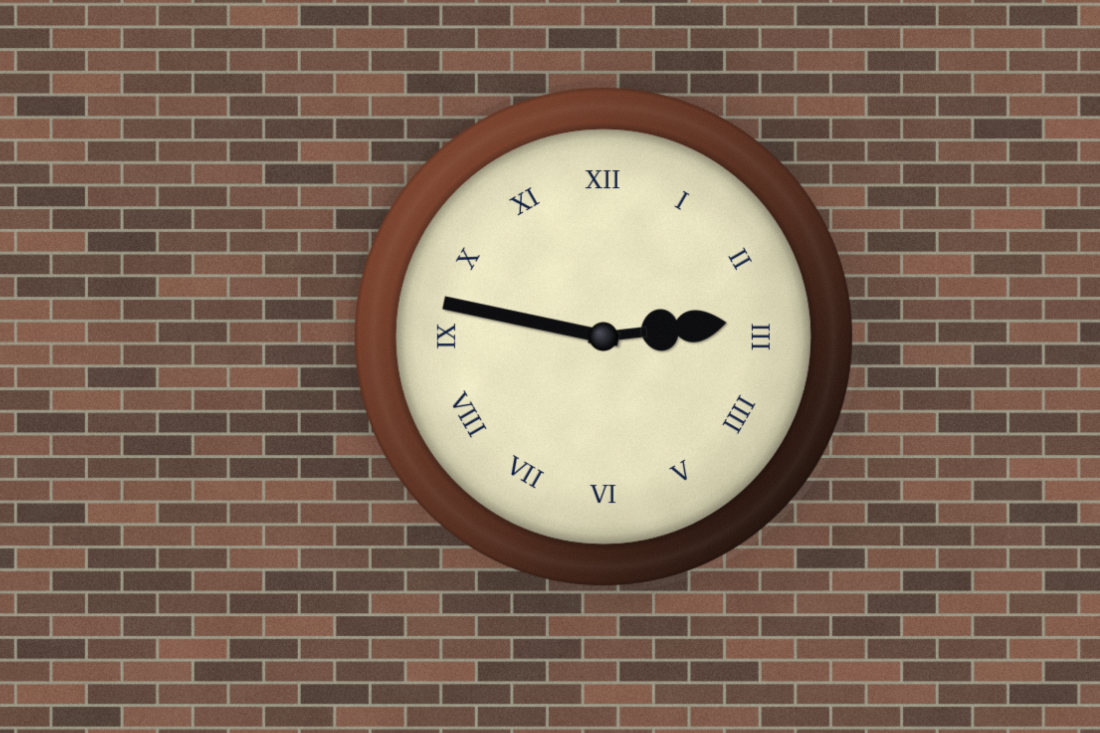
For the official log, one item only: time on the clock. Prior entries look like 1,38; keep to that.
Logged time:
2,47
